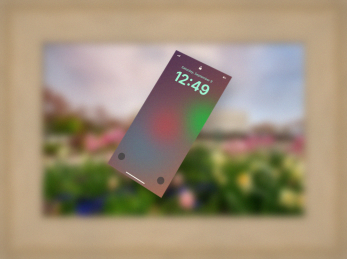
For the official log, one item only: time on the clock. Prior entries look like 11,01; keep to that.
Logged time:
12,49
